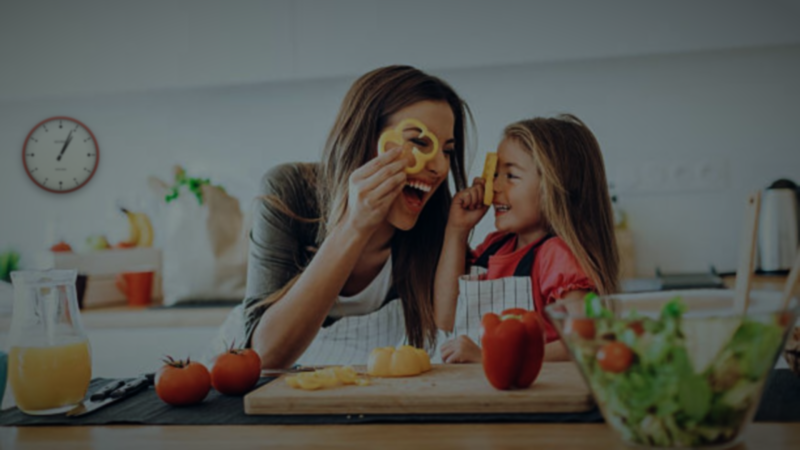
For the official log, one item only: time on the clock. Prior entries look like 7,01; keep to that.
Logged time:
1,04
